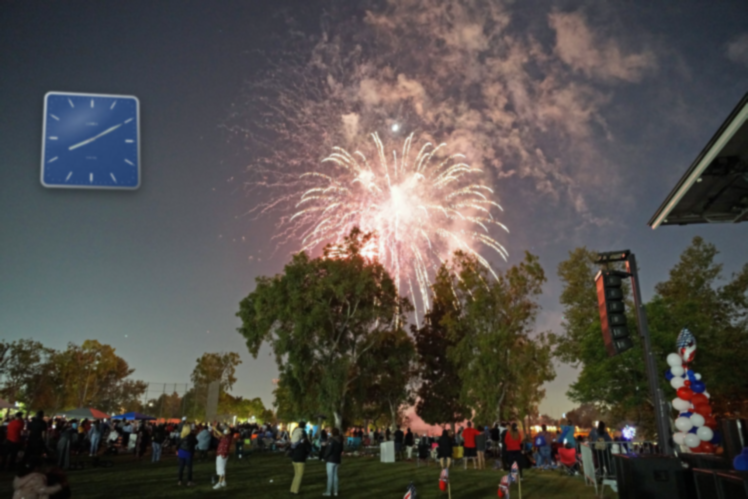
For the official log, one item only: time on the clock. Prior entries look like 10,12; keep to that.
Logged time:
8,10
